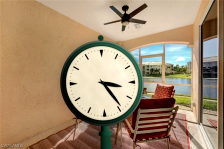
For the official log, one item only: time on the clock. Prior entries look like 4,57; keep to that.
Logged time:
3,24
